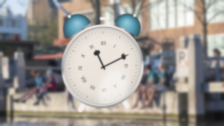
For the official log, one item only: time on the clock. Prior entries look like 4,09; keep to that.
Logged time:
11,11
